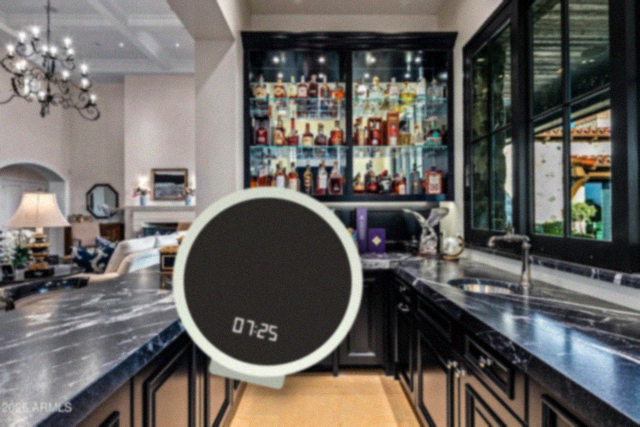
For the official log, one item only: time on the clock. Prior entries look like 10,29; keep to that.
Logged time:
7,25
